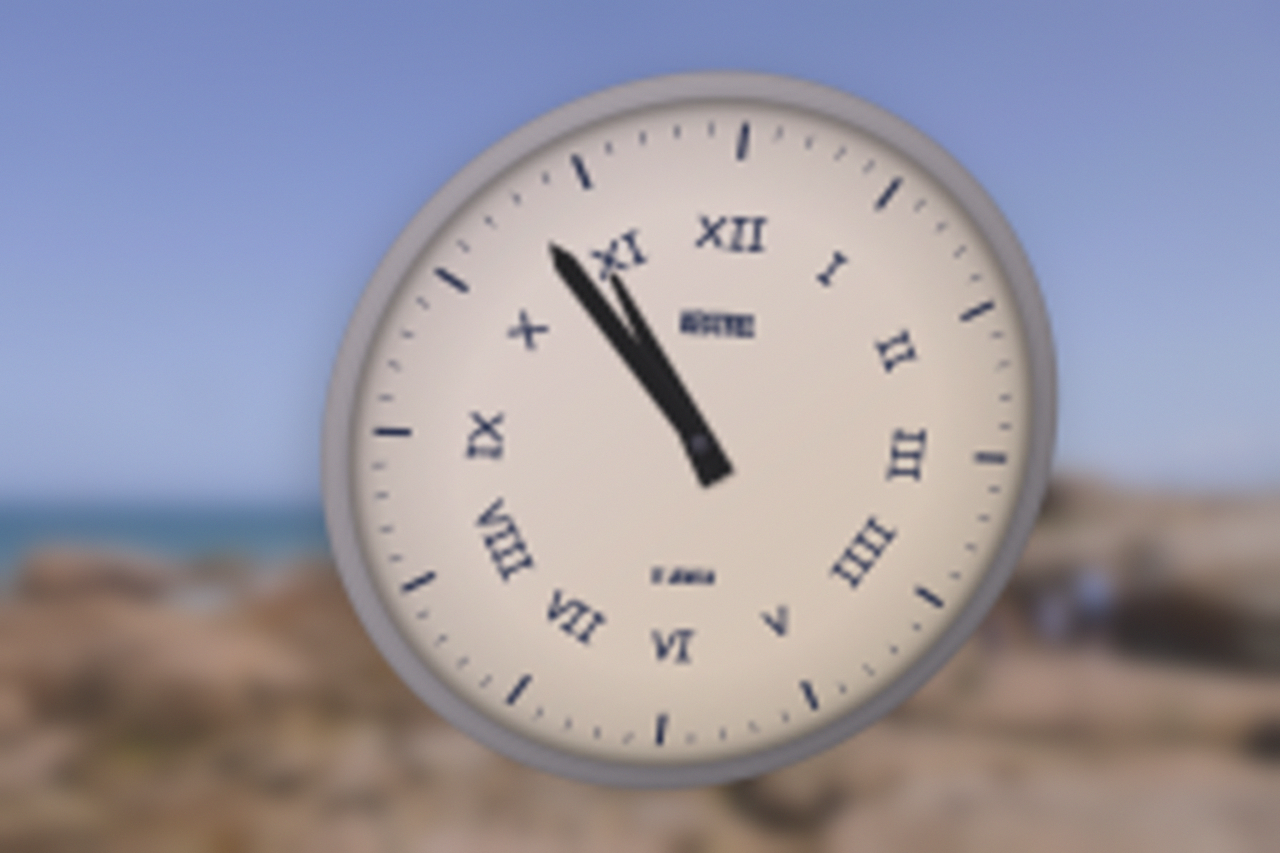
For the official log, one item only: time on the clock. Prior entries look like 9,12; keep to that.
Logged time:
10,53
